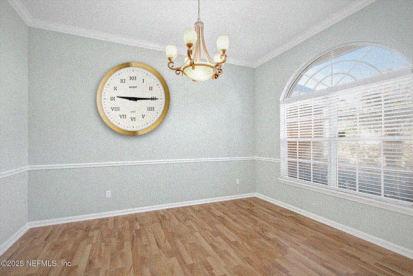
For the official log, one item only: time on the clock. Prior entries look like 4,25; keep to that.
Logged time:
9,15
